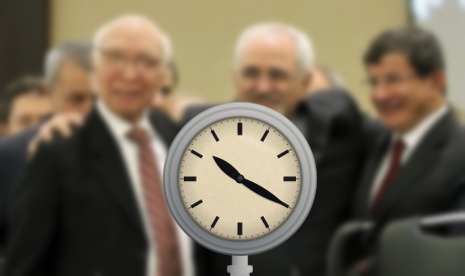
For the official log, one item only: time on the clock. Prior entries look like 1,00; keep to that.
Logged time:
10,20
